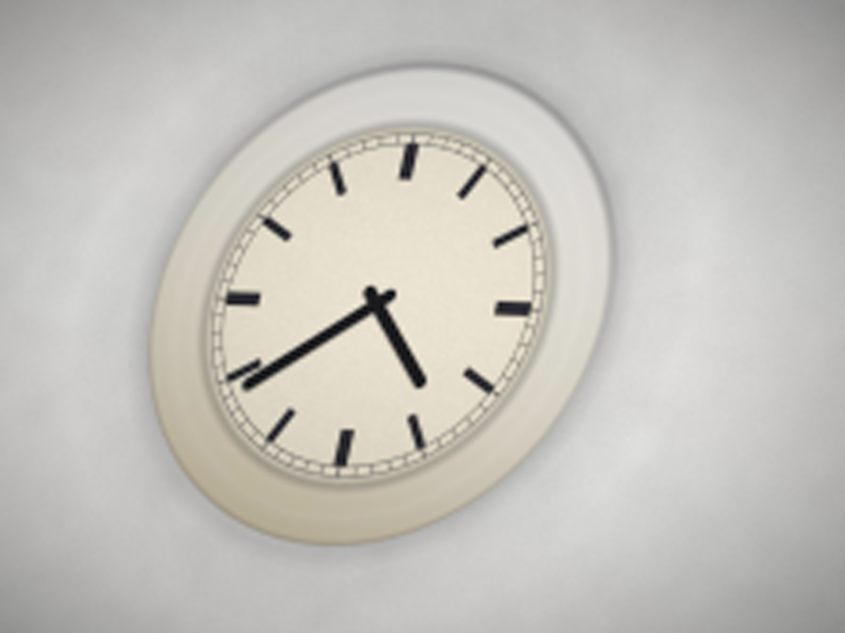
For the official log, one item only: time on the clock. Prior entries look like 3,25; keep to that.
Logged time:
4,39
